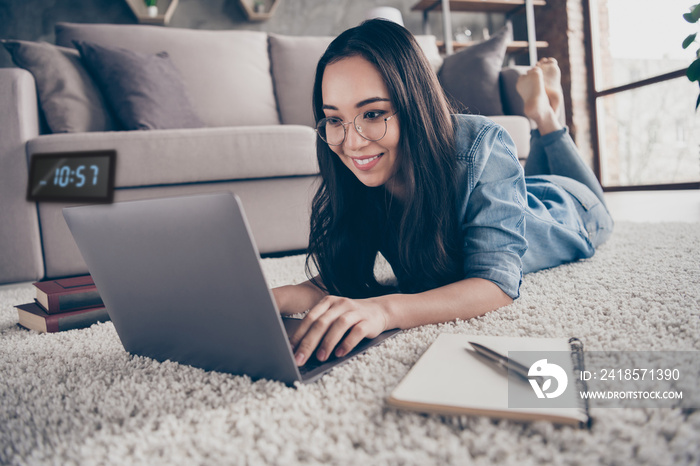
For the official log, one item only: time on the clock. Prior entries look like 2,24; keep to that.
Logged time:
10,57
